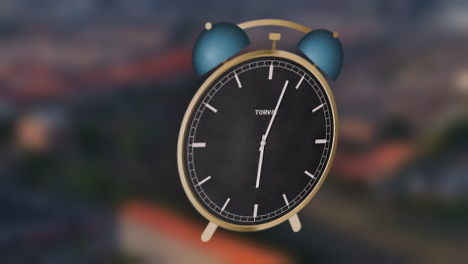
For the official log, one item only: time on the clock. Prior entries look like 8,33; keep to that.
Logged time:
6,03
